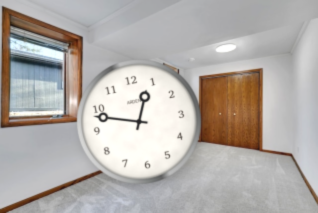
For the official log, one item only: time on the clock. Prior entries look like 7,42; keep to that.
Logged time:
12,48
